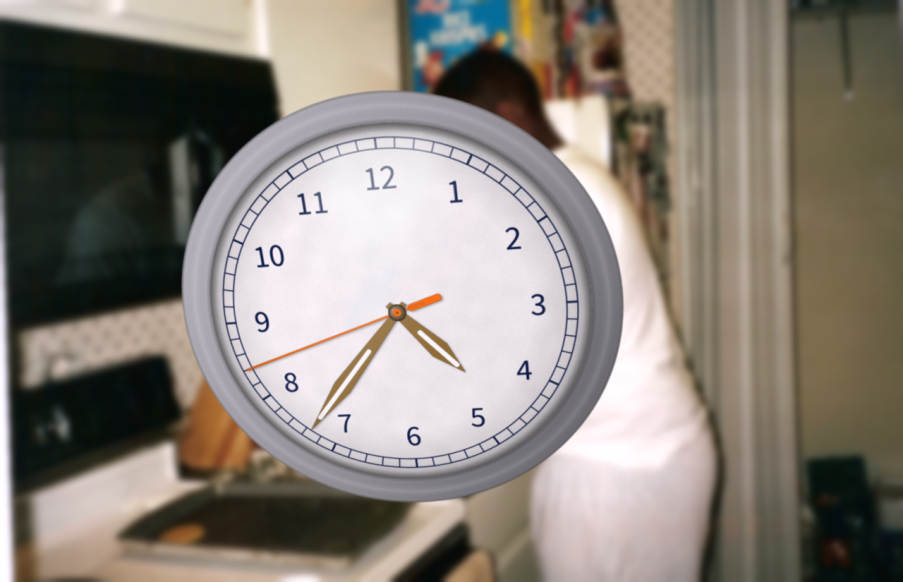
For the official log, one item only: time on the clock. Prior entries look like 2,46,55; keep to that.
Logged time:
4,36,42
